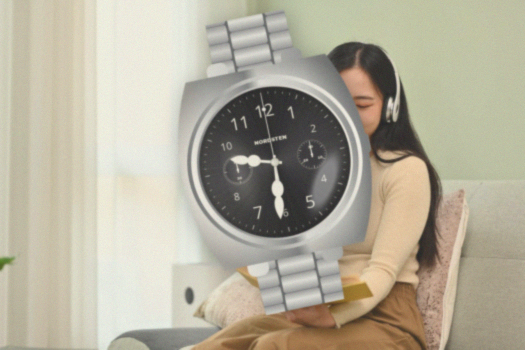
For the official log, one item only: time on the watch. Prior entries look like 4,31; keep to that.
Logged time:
9,31
